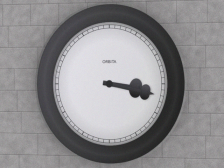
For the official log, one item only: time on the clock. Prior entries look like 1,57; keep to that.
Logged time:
3,17
